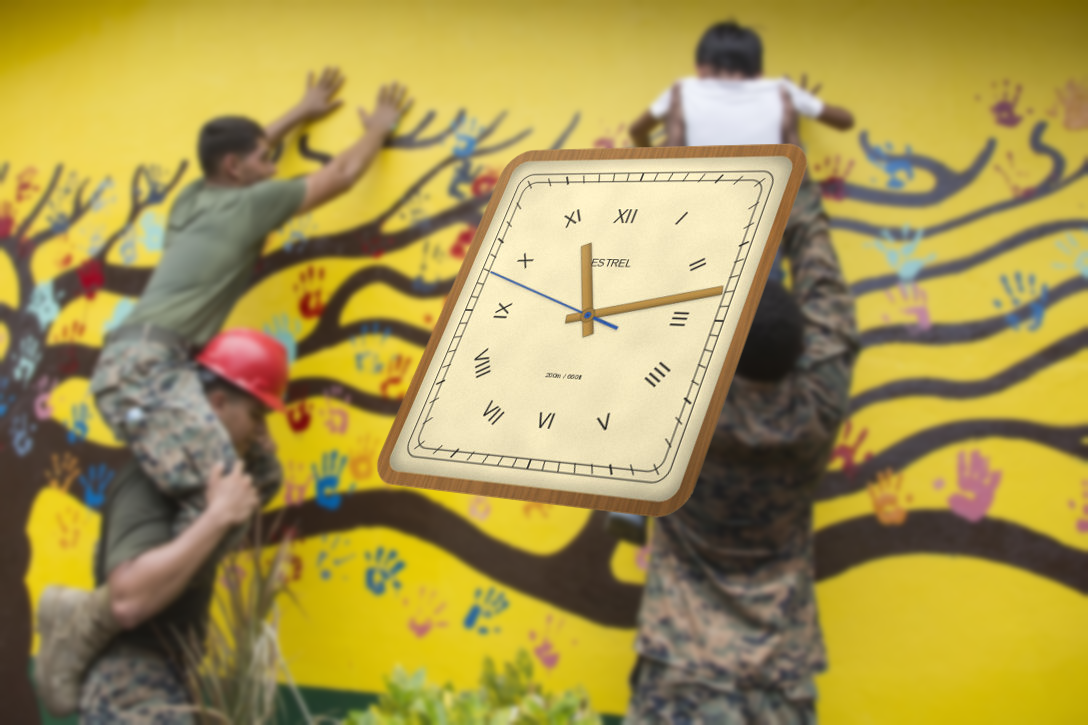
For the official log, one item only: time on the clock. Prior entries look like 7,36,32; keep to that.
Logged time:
11,12,48
